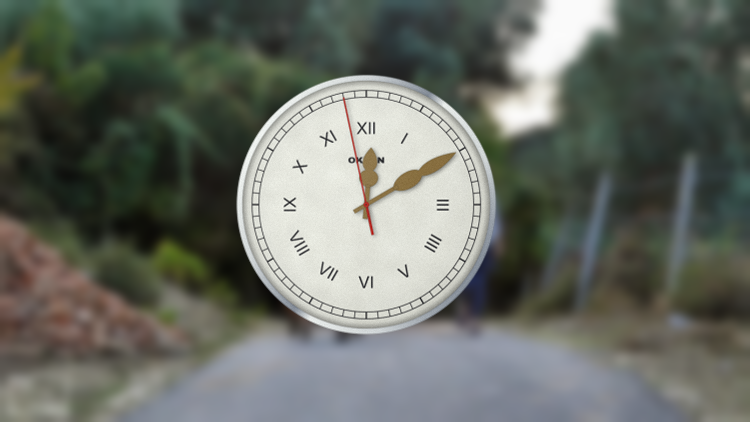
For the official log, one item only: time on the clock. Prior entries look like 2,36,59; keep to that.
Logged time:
12,09,58
